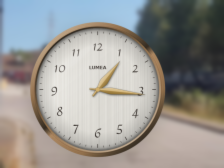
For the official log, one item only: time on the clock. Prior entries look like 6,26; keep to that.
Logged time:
1,16
